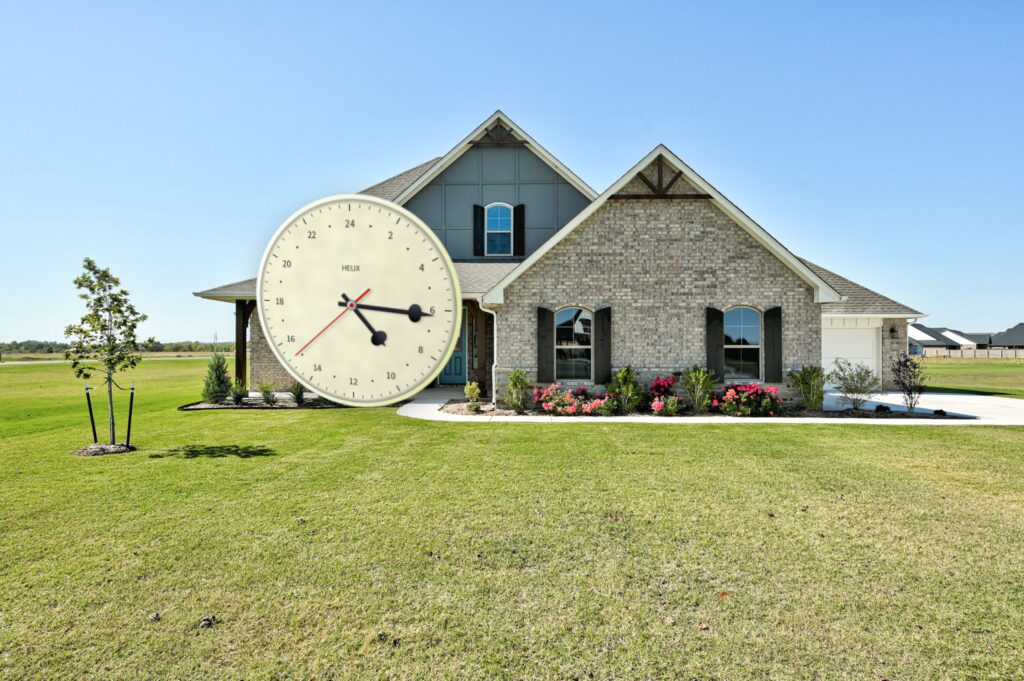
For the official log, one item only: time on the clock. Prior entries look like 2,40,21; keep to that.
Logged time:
9,15,38
